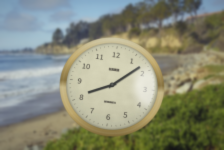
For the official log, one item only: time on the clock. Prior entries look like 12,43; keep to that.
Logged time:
8,08
